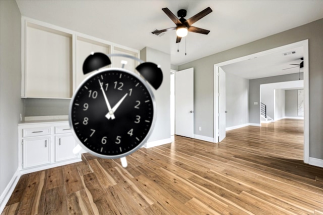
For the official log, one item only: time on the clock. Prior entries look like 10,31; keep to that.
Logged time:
12,54
